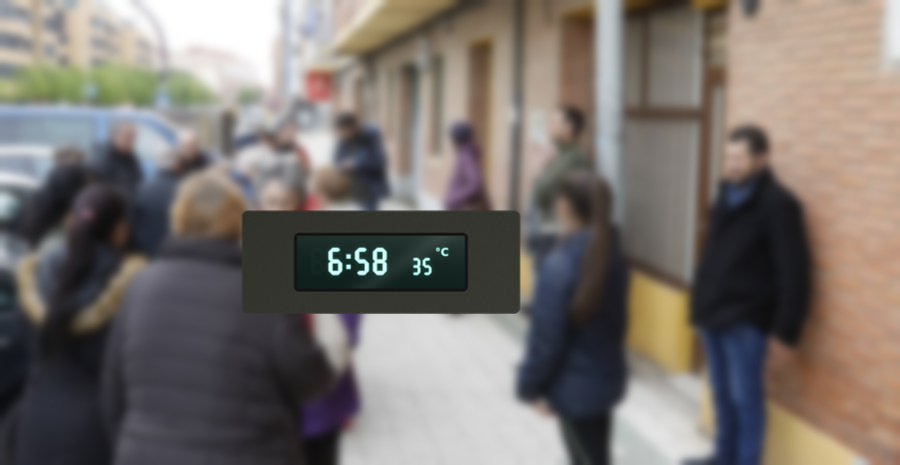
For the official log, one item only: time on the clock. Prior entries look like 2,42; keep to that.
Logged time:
6,58
